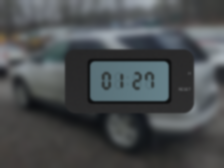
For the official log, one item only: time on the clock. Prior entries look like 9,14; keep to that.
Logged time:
1,27
